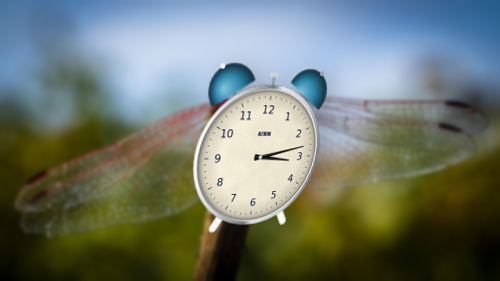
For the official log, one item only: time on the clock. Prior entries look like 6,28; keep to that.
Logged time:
3,13
